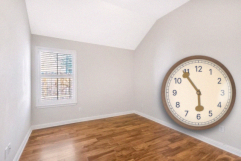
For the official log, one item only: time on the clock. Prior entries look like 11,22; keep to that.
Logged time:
5,54
